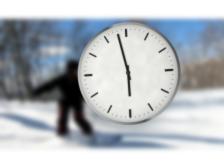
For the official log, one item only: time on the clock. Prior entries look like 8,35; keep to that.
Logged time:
5,58
